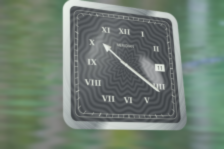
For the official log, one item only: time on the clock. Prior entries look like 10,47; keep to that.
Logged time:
10,21
